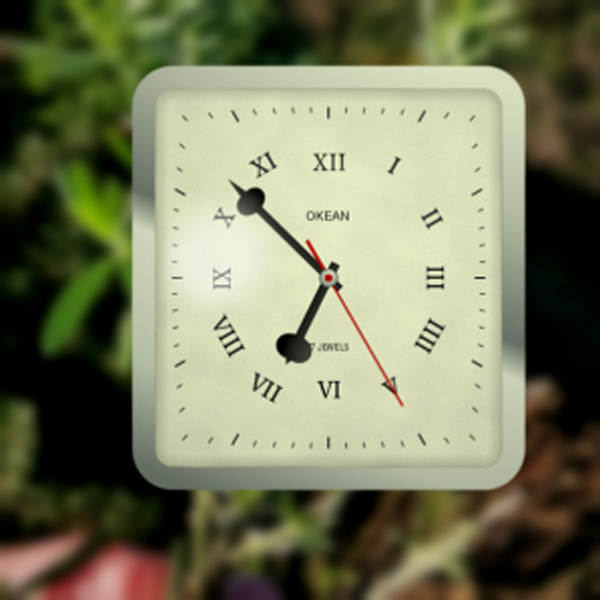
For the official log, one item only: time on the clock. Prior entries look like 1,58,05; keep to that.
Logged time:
6,52,25
